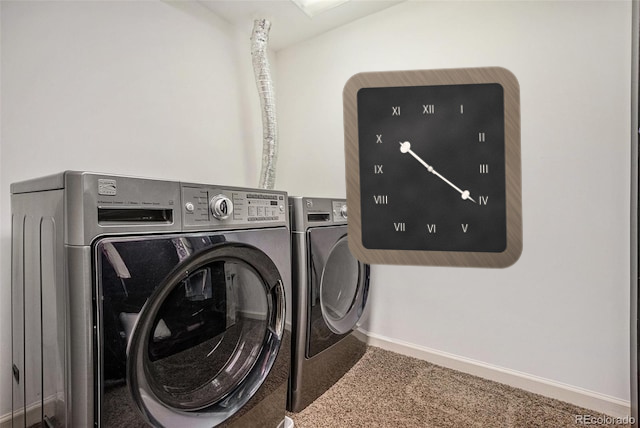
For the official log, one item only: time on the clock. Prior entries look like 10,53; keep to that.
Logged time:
10,21
